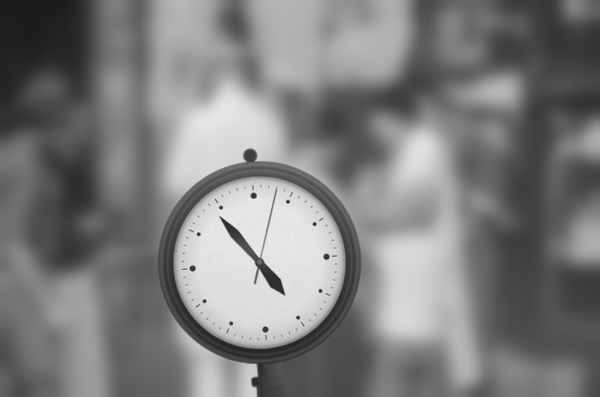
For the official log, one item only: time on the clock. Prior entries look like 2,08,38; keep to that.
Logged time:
4,54,03
